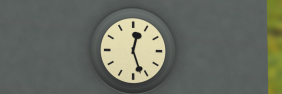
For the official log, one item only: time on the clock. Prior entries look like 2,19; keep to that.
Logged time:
12,27
